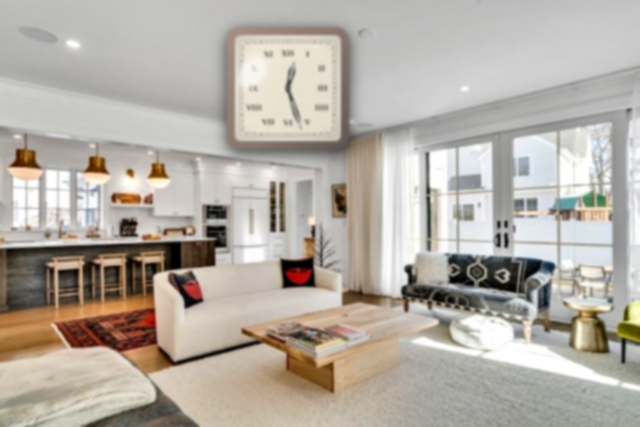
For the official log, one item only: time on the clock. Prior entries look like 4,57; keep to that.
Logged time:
12,27
